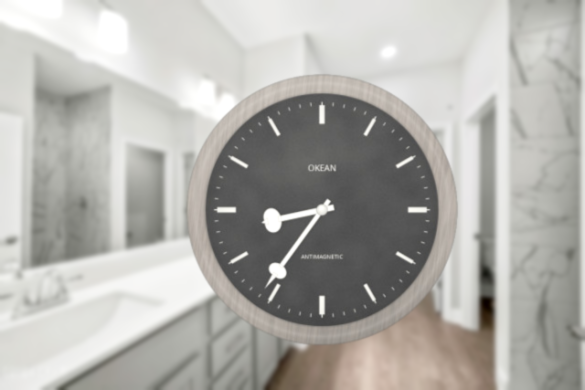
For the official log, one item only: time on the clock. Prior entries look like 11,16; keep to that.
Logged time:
8,36
